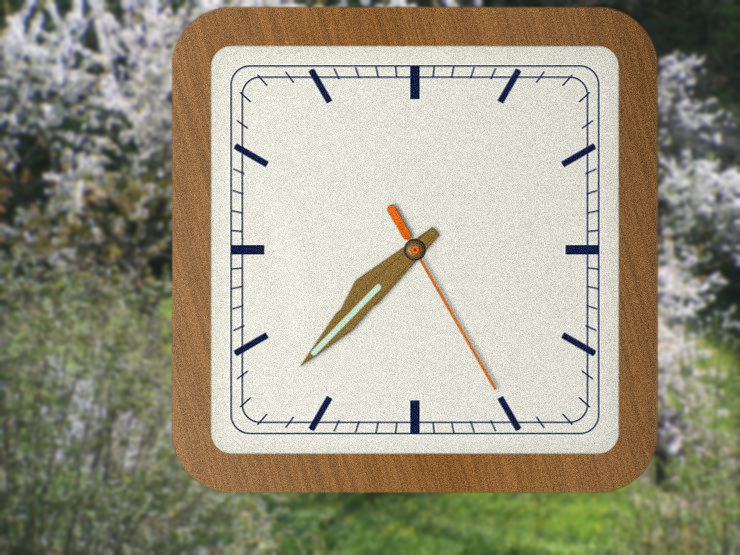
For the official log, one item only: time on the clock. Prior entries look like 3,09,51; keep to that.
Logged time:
7,37,25
